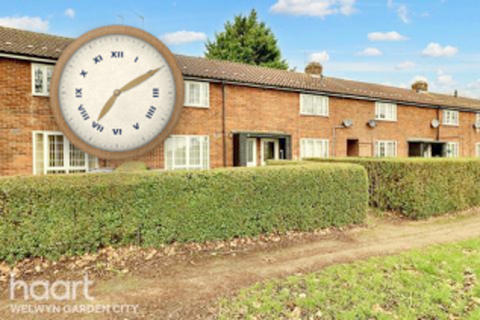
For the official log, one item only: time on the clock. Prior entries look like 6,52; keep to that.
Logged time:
7,10
